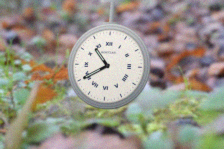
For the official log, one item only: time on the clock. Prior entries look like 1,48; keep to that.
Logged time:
10,40
